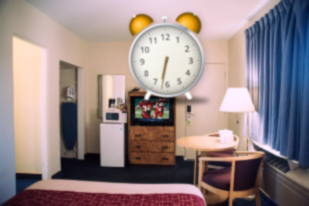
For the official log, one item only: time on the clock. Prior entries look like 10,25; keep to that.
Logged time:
6,32
